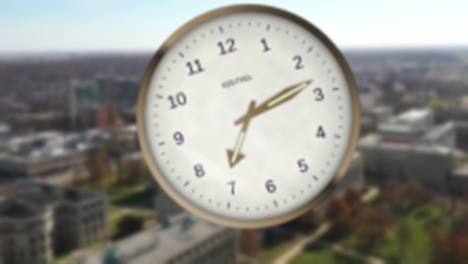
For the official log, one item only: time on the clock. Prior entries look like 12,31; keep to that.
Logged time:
7,13
